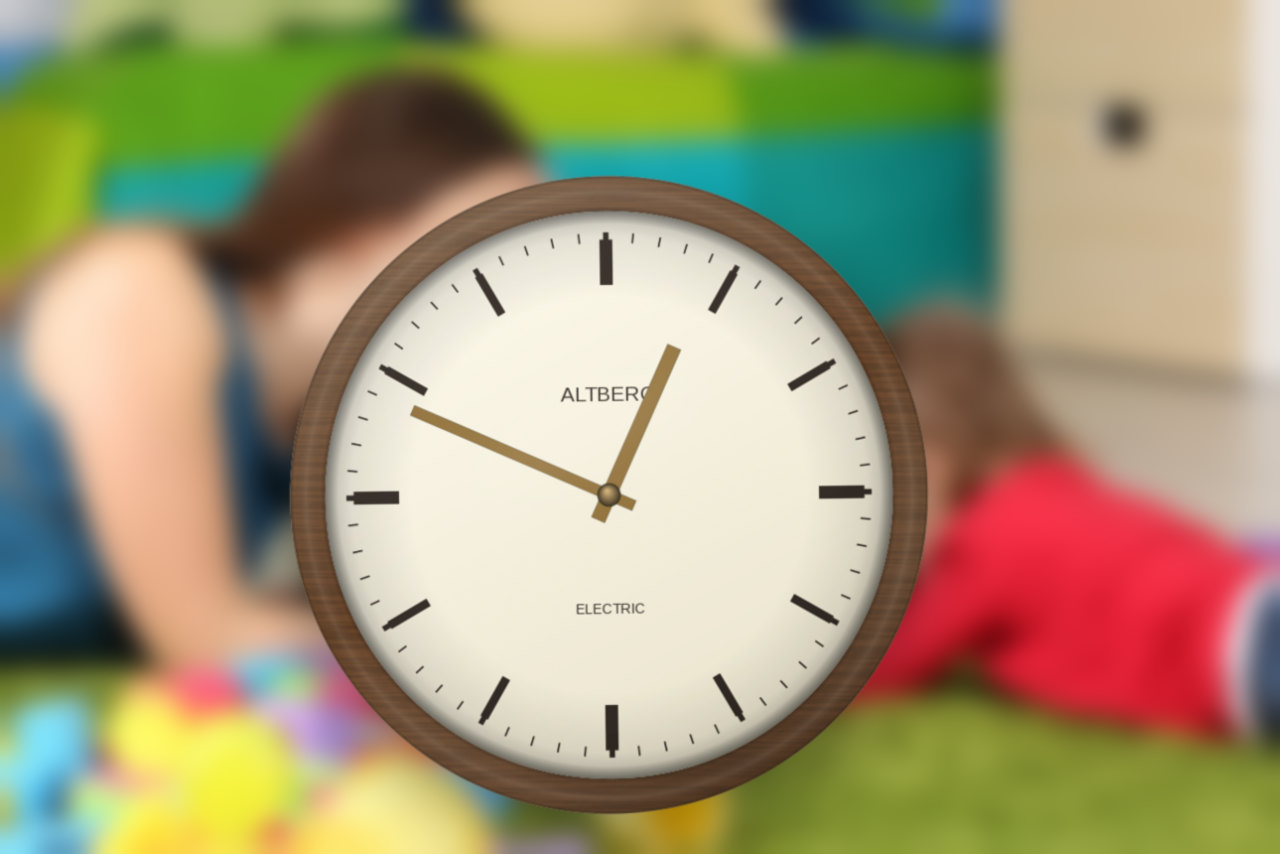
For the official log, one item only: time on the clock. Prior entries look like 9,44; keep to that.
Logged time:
12,49
